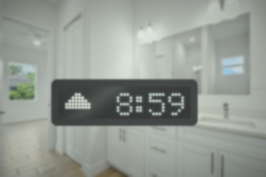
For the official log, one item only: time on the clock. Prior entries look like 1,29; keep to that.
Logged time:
8,59
